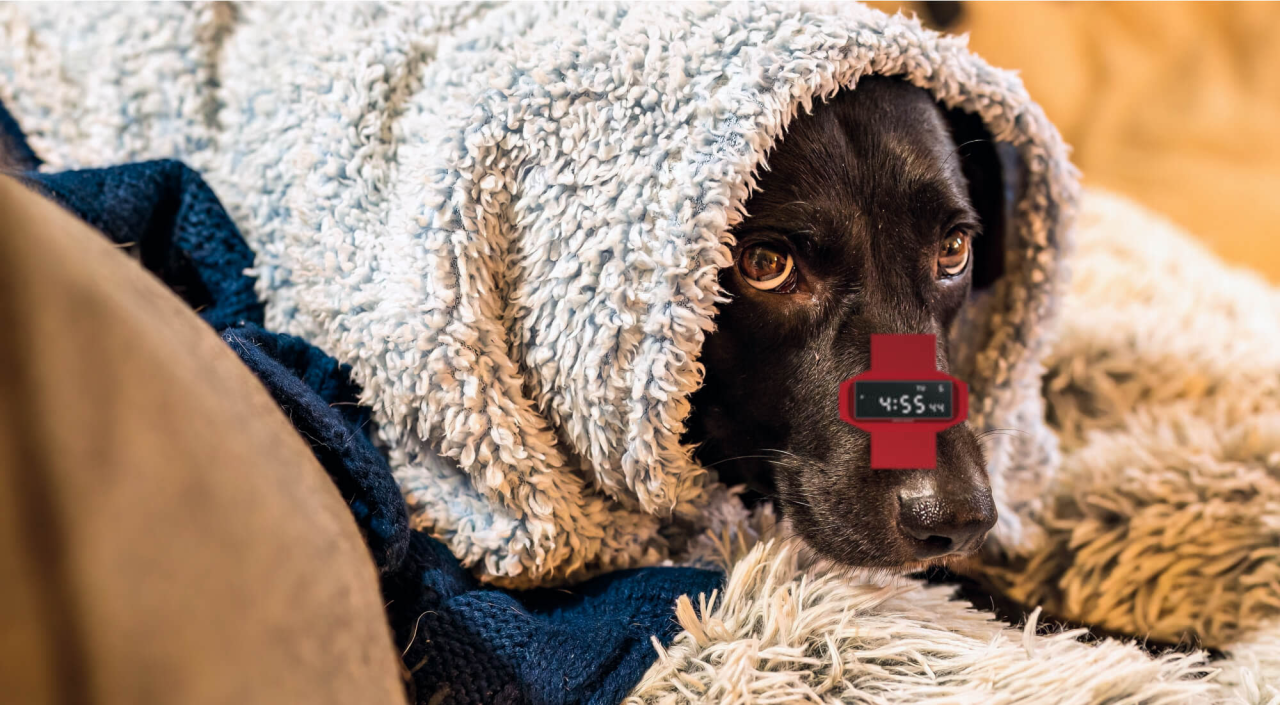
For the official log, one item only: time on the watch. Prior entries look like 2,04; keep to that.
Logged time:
4,55
